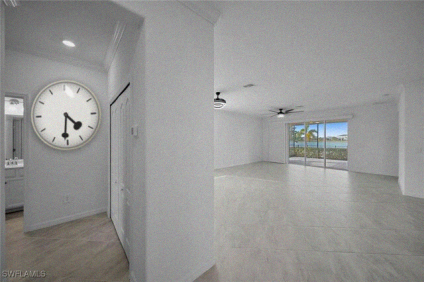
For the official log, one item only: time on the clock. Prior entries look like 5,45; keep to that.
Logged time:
4,31
